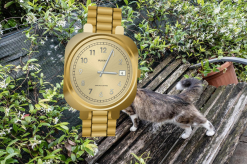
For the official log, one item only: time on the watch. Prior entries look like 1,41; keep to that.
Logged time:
3,04
